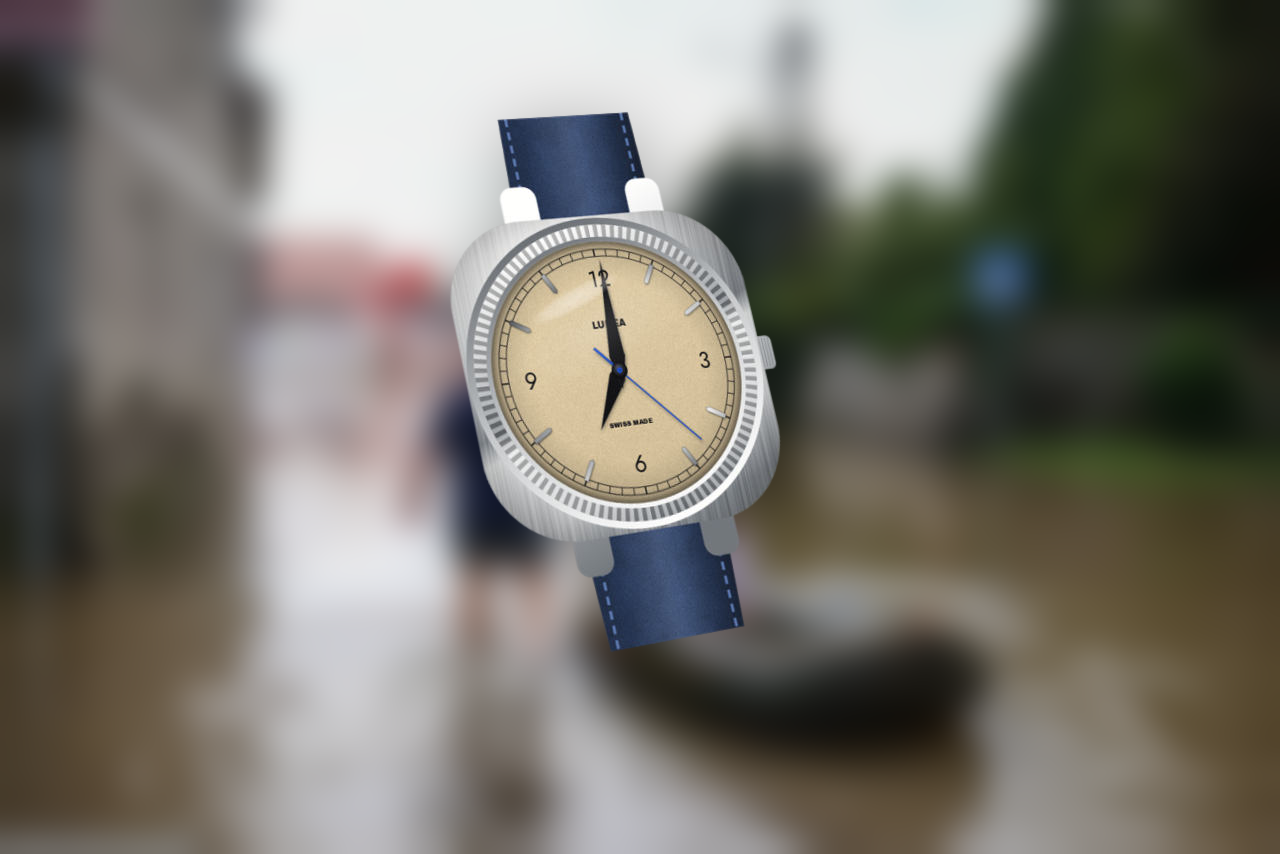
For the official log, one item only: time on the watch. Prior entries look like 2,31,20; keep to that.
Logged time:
7,00,23
